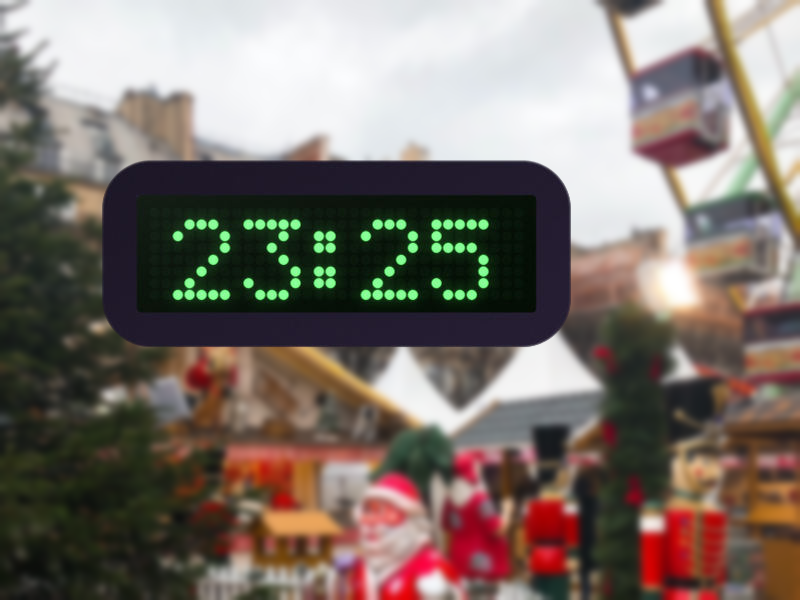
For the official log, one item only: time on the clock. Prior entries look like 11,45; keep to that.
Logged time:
23,25
